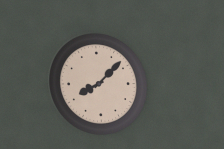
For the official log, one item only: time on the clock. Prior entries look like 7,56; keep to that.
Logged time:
8,08
